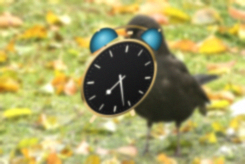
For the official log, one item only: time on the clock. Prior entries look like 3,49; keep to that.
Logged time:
7,27
